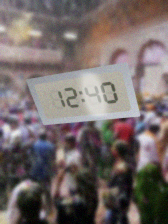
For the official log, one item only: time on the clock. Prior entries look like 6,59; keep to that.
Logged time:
12,40
